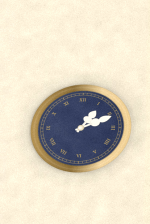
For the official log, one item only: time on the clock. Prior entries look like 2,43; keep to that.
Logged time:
1,11
